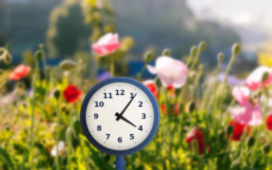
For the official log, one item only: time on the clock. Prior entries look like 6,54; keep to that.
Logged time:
4,06
